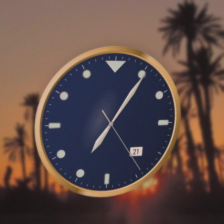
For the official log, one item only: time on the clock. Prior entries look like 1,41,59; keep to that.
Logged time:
7,05,24
